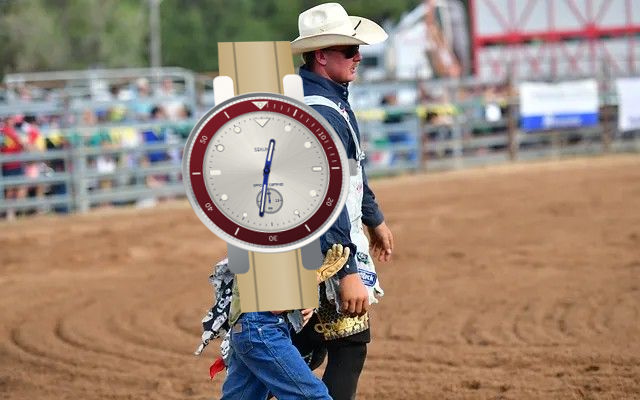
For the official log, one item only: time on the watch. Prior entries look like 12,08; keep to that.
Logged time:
12,32
